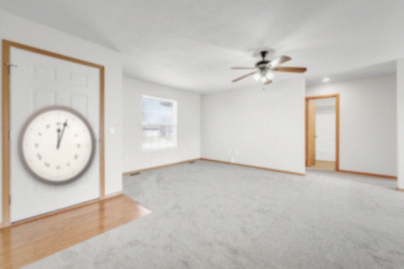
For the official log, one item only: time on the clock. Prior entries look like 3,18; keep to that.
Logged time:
12,03
